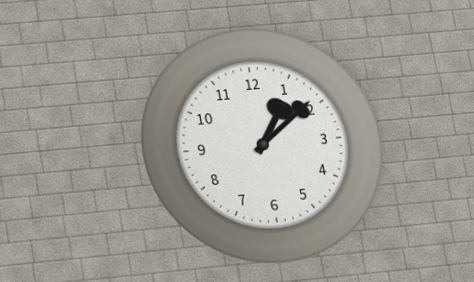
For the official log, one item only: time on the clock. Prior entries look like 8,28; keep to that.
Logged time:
1,09
